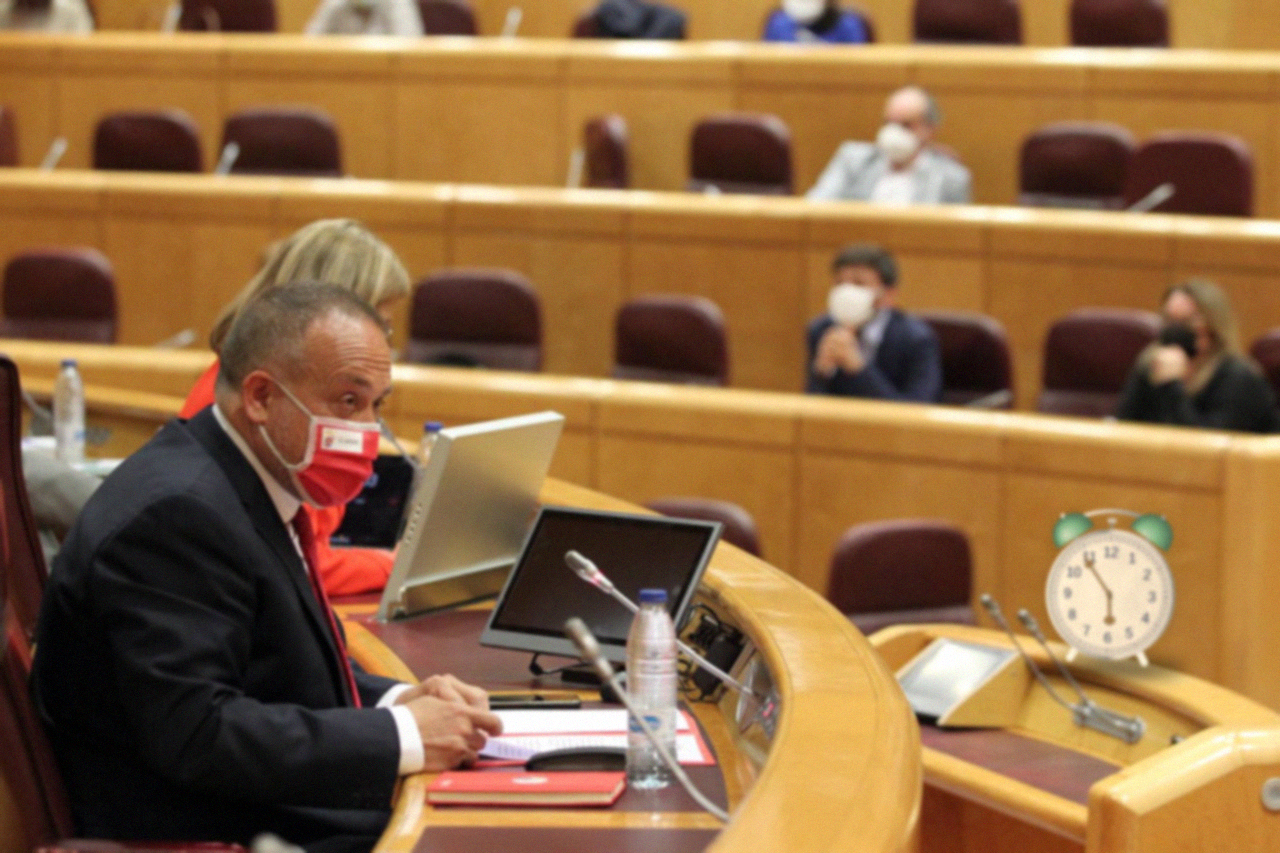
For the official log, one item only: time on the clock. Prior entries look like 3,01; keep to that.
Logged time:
5,54
